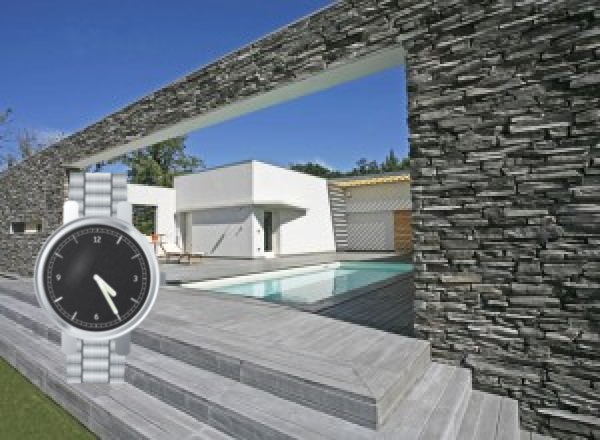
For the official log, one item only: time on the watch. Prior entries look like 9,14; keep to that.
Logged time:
4,25
